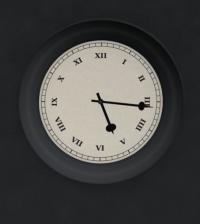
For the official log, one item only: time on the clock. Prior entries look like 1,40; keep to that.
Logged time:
5,16
